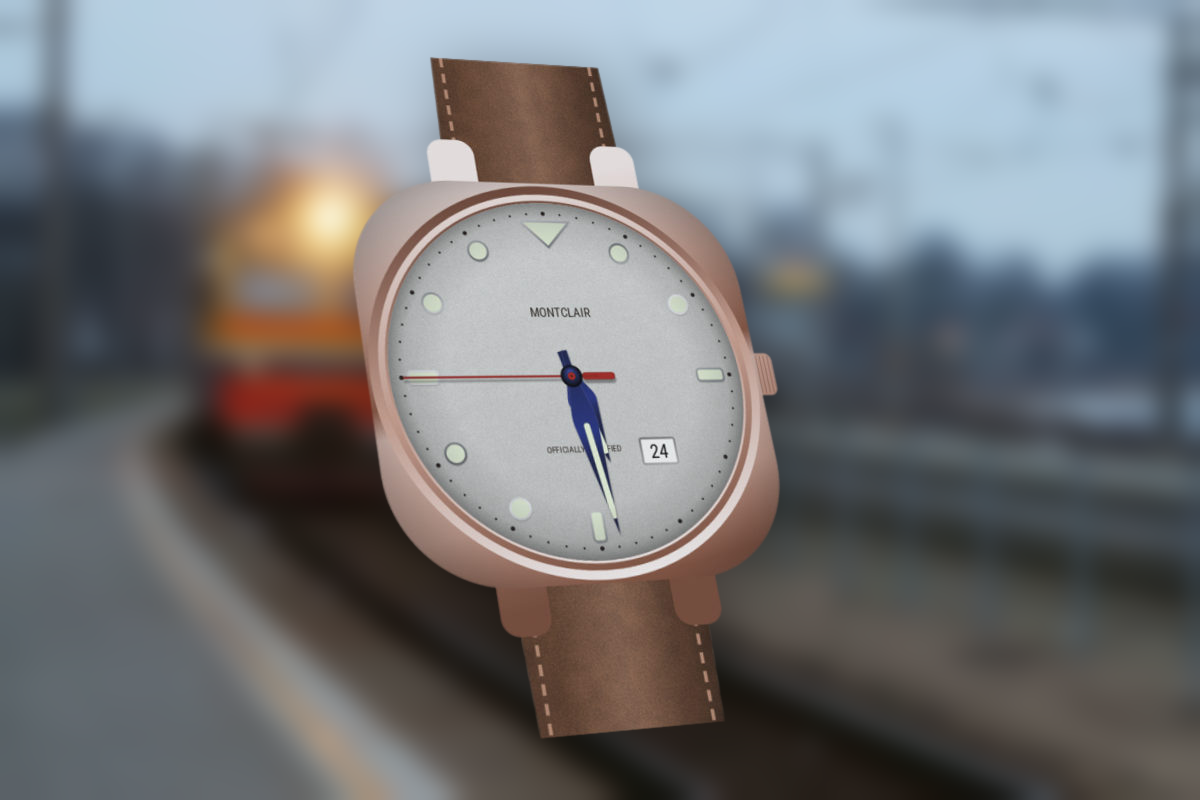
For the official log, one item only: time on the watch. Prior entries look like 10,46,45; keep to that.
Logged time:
5,28,45
